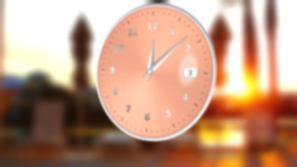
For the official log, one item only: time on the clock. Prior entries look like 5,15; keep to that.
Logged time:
12,08
